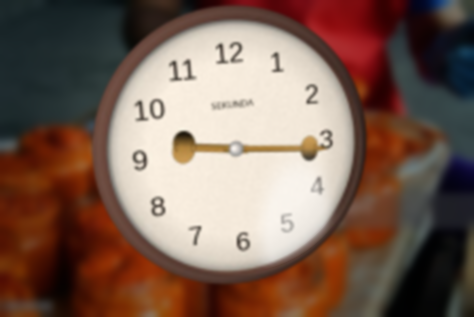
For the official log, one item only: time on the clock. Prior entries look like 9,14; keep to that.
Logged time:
9,16
